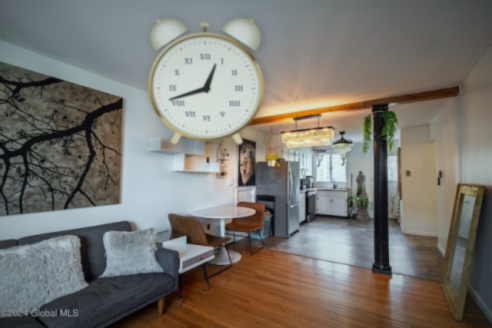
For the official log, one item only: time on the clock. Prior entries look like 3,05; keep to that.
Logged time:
12,42
